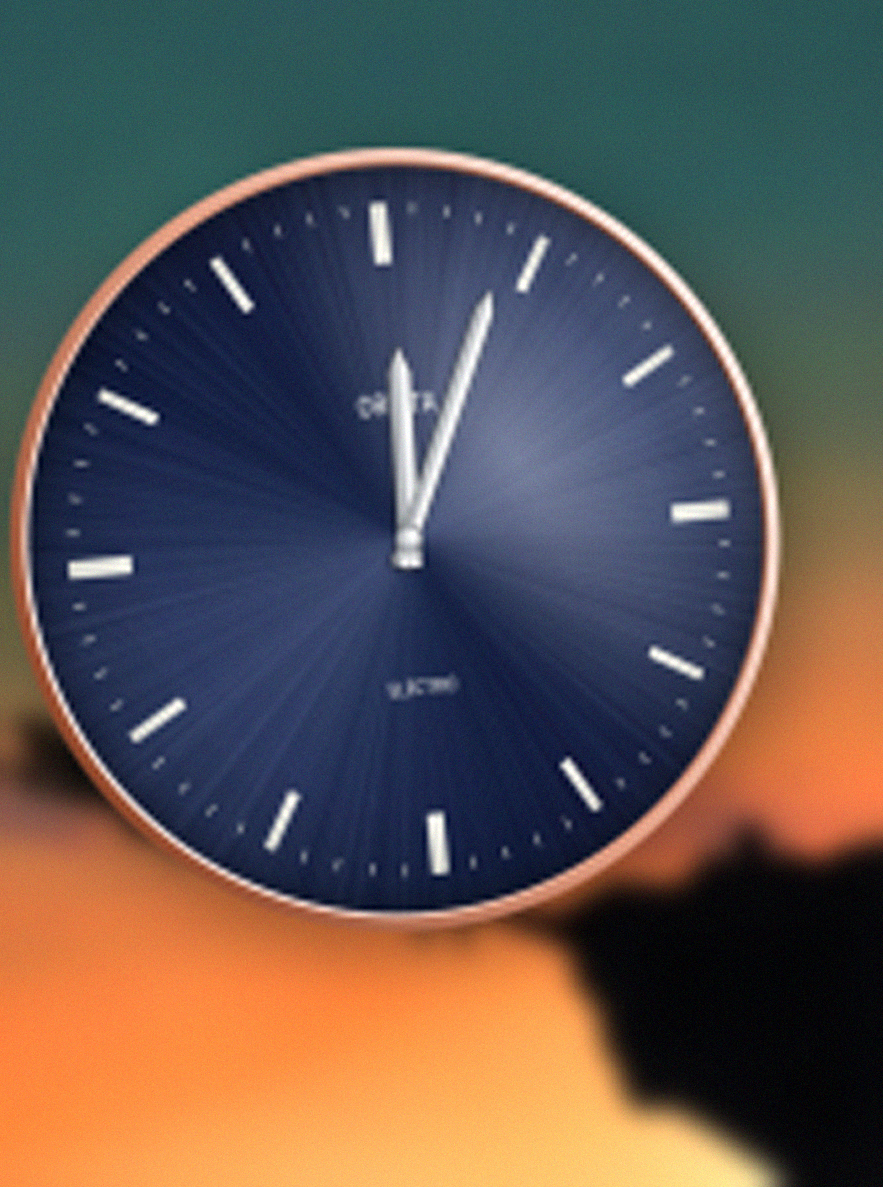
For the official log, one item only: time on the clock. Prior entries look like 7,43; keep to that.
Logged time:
12,04
